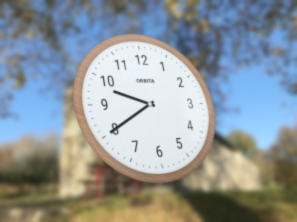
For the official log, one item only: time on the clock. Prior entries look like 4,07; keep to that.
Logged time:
9,40
